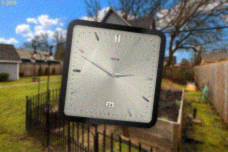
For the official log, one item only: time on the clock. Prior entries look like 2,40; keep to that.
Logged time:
2,49
